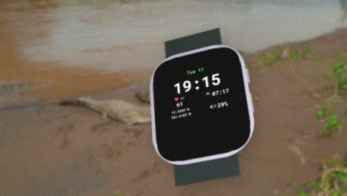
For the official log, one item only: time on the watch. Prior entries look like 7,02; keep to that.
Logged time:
19,15
